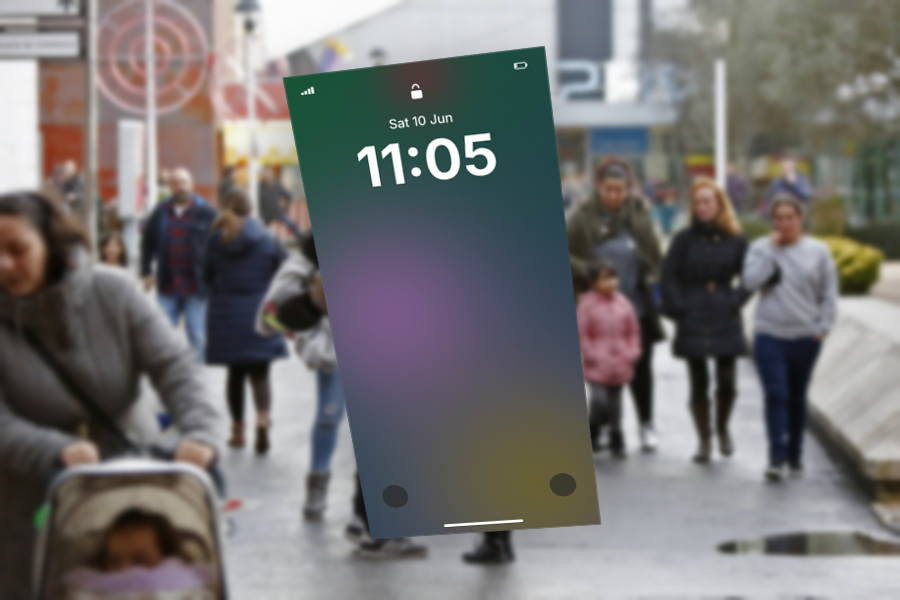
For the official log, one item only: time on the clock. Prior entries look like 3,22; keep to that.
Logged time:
11,05
